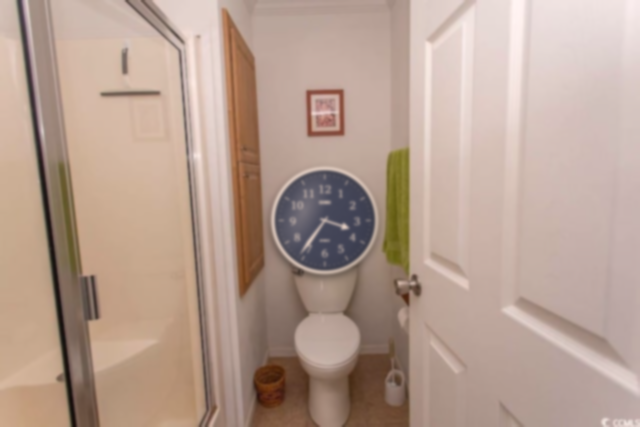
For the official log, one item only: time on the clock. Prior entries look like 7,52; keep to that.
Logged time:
3,36
